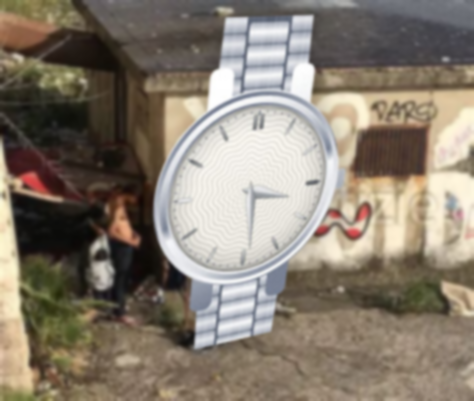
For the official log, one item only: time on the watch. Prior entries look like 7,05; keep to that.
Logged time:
3,29
